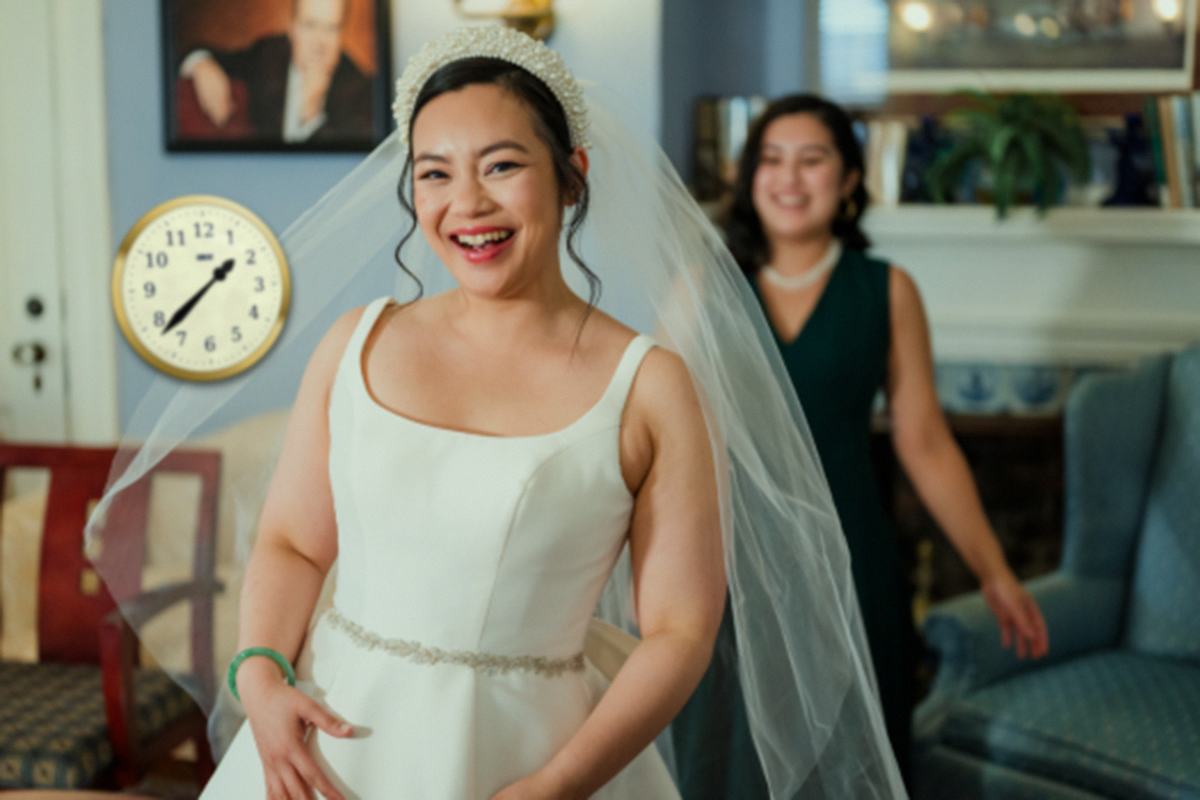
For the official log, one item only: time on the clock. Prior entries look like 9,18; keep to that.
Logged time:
1,38
